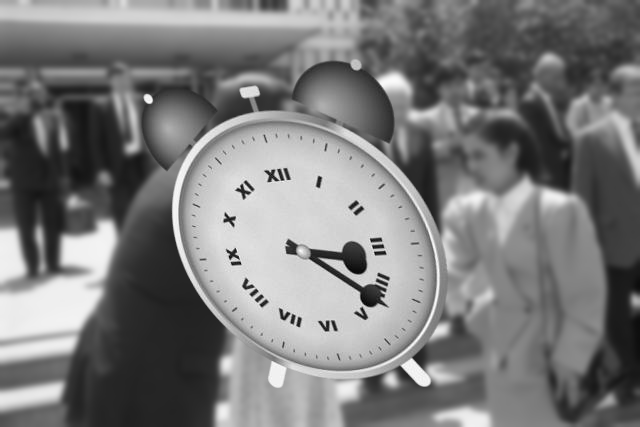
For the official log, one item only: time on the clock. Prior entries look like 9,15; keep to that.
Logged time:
3,22
